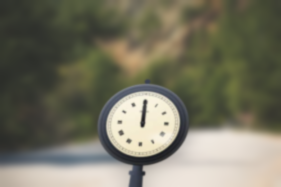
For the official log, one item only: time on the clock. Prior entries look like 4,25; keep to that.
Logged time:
12,00
